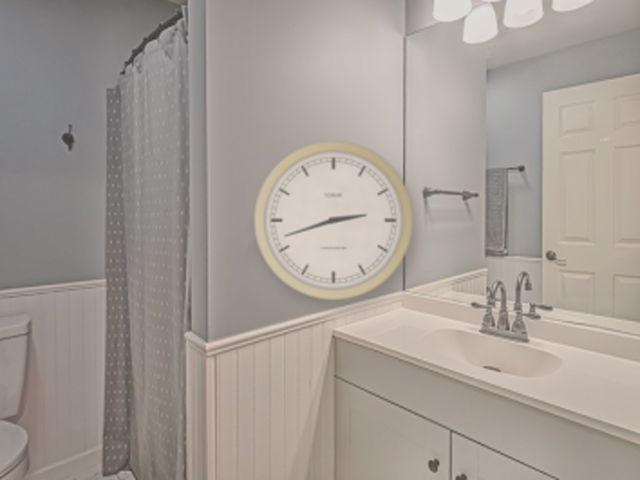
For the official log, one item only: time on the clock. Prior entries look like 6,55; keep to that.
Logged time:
2,42
